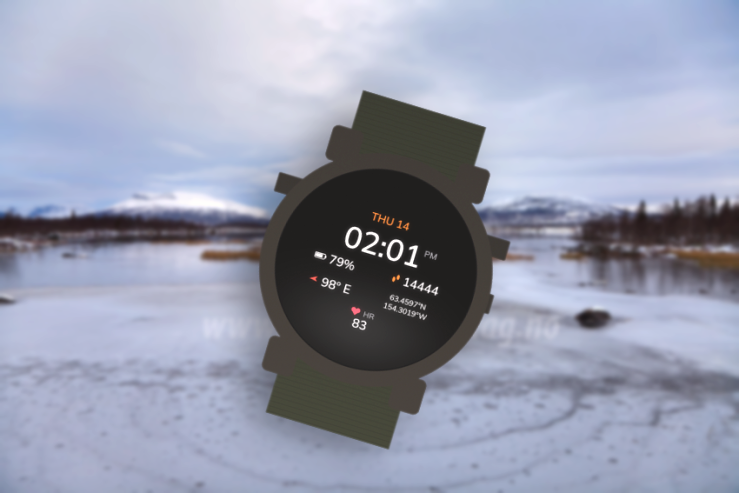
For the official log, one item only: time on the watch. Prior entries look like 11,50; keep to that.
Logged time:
2,01
